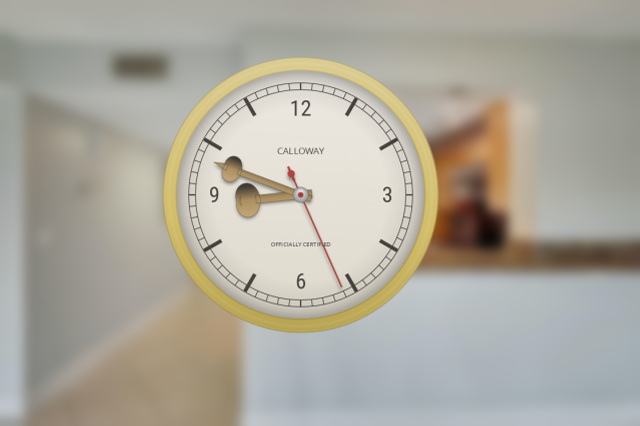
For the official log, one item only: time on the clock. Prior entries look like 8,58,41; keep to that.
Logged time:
8,48,26
